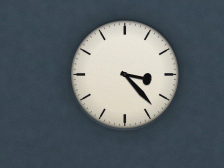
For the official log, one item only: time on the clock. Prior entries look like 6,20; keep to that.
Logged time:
3,23
